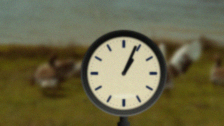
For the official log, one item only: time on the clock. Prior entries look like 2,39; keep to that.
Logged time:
1,04
